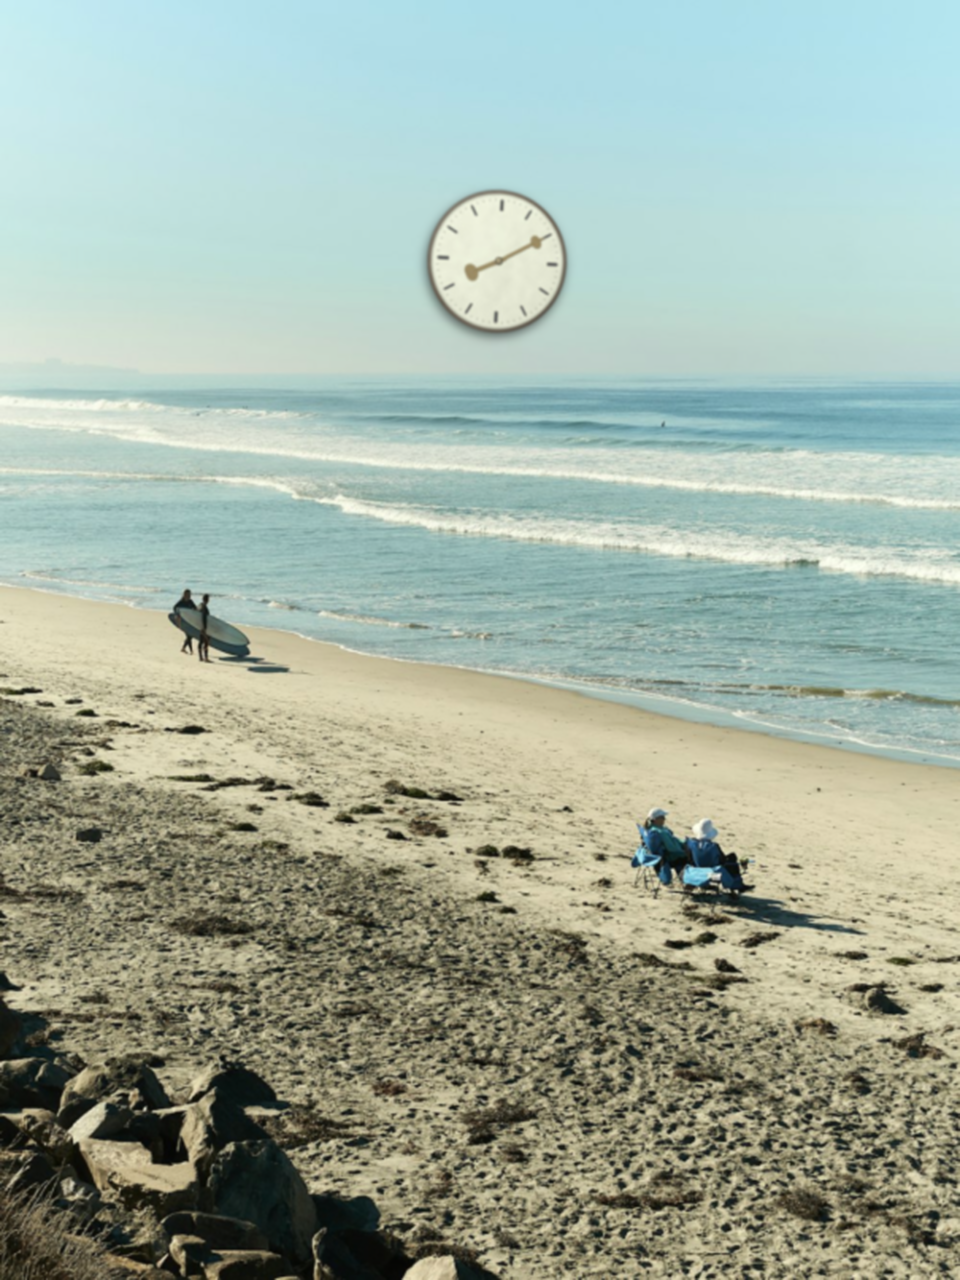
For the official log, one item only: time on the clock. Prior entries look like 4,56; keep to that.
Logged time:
8,10
